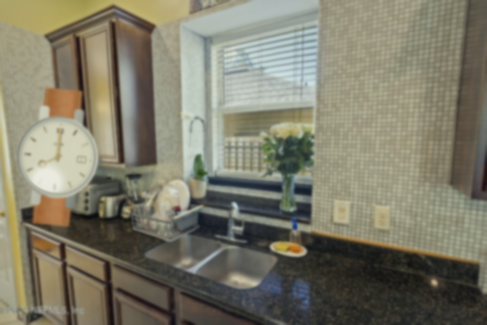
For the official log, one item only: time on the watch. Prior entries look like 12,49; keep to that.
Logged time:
8,00
